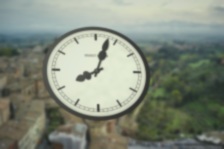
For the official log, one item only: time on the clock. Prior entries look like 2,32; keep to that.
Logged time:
8,03
